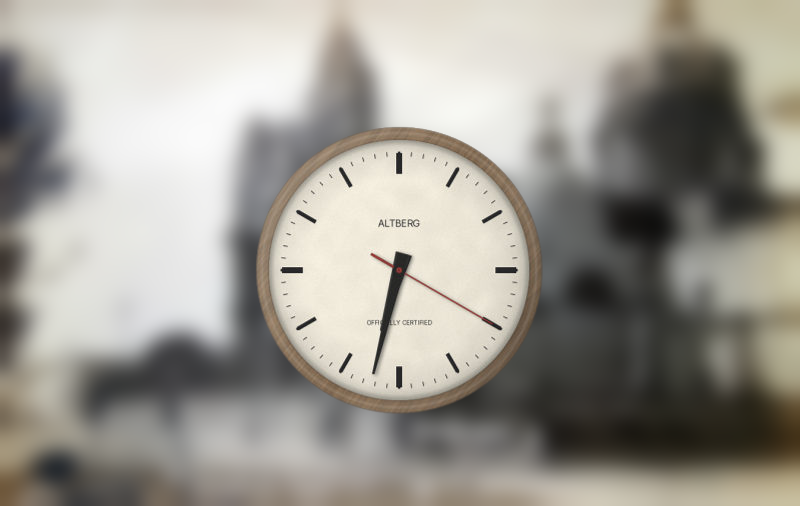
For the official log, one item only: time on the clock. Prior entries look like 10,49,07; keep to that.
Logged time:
6,32,20
